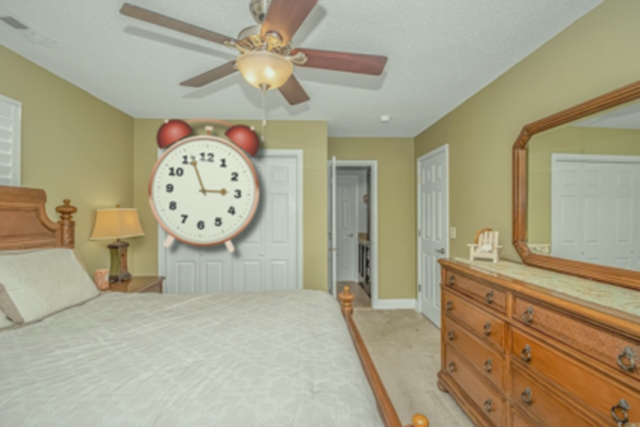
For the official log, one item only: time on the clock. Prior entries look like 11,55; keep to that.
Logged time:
2,56
